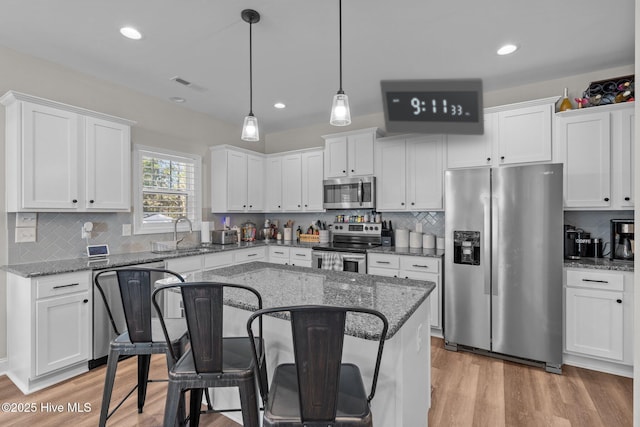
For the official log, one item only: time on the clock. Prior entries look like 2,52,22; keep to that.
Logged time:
9,11,33
